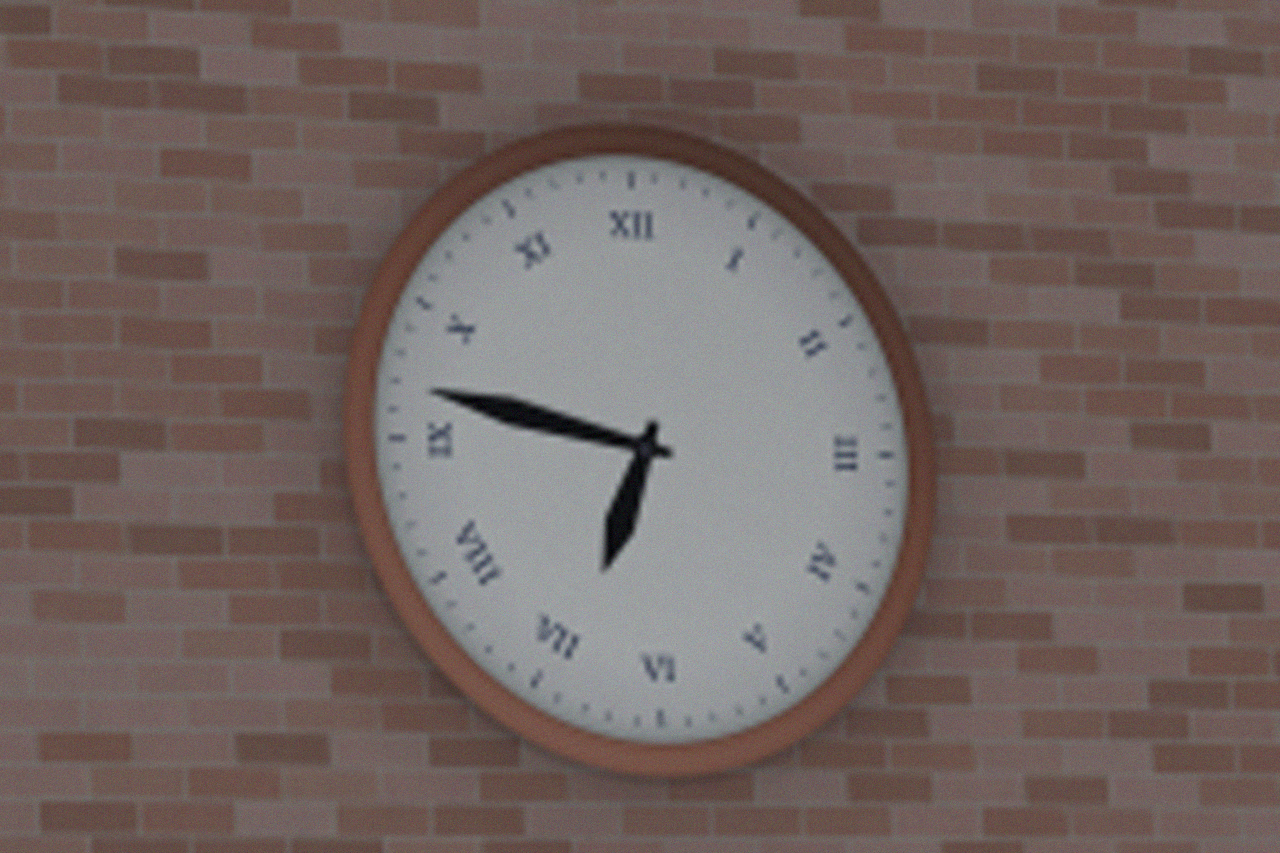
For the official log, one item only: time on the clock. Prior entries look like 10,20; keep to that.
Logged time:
6,47
